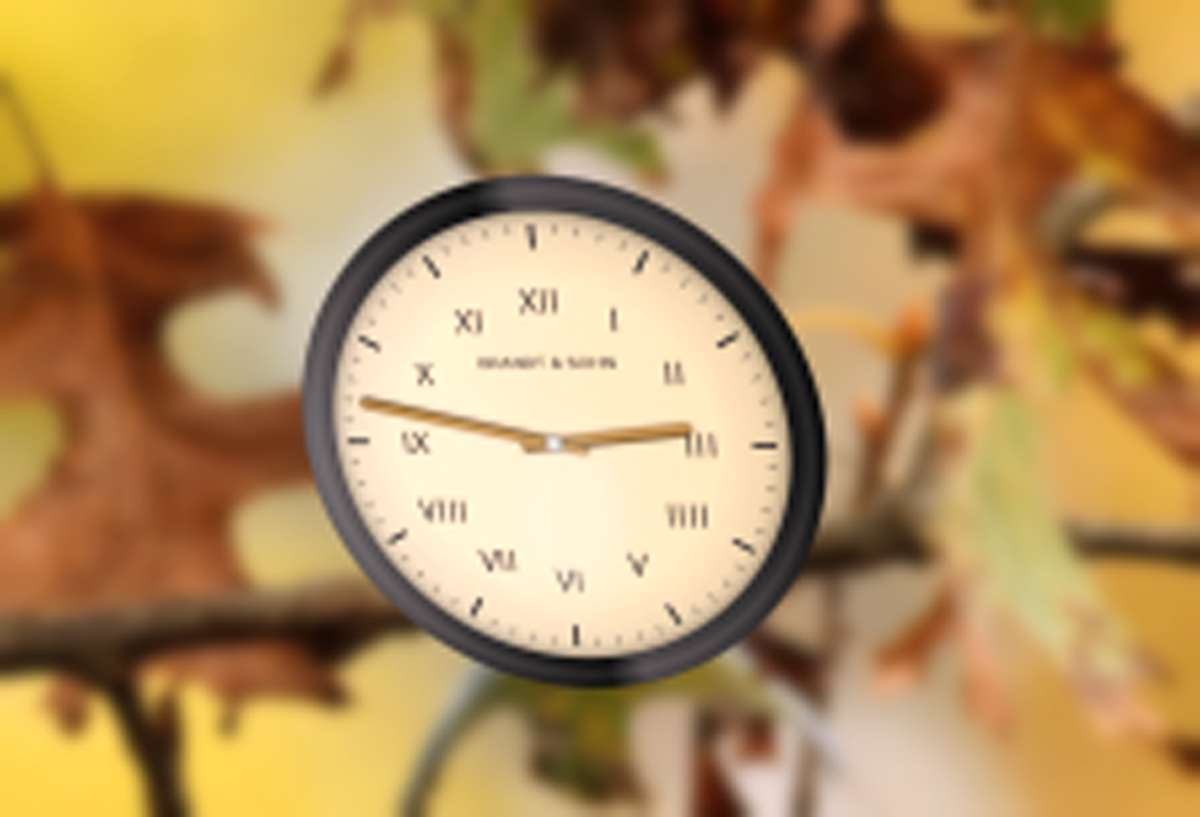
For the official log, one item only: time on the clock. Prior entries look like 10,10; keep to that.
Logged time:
2,47
